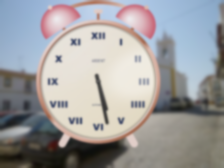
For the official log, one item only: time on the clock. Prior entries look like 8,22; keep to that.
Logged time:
5,28
